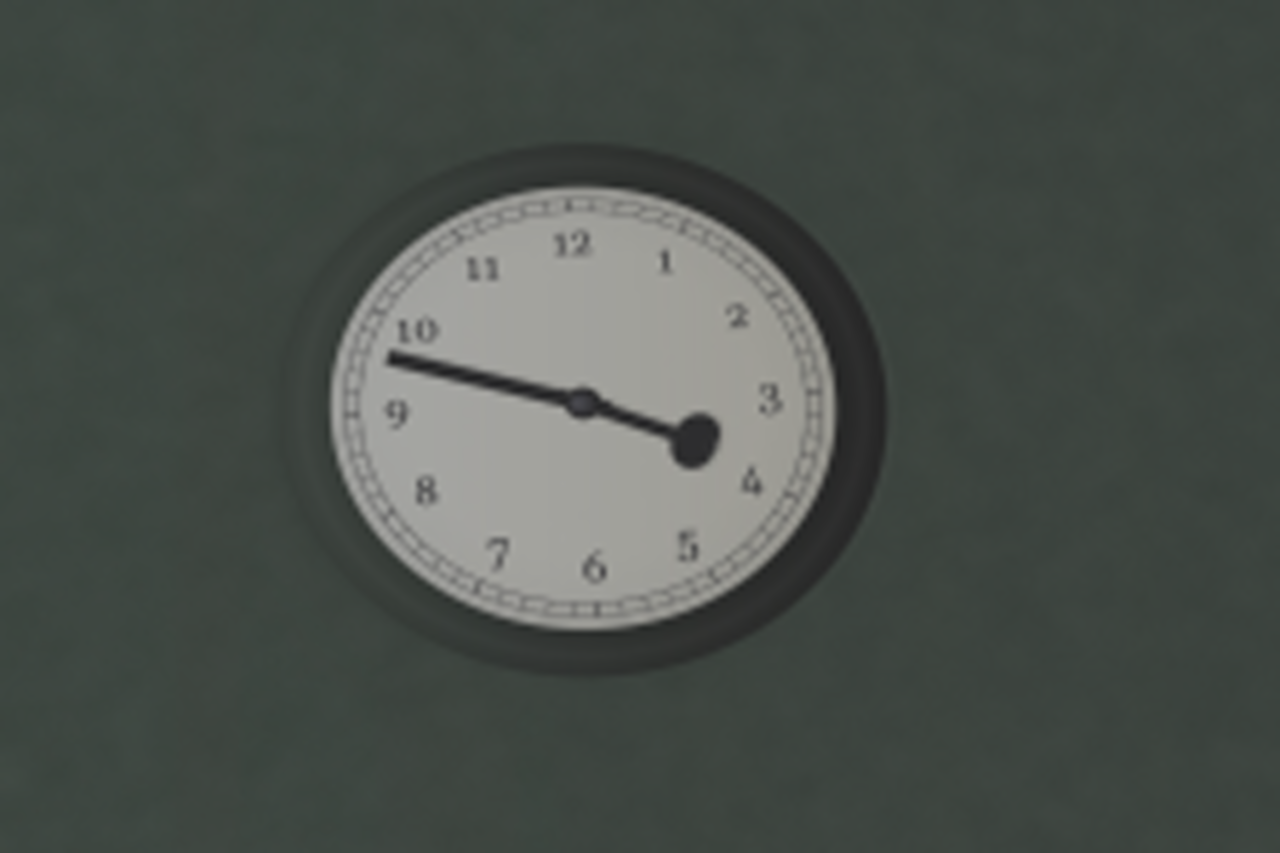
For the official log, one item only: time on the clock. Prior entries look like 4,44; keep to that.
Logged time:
3,48
